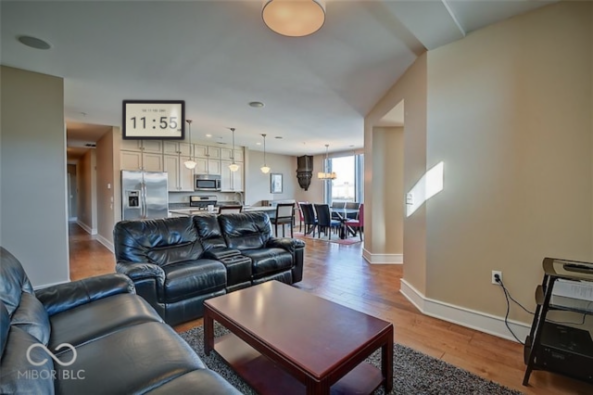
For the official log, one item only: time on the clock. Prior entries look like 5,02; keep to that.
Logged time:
11,55
